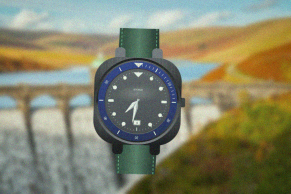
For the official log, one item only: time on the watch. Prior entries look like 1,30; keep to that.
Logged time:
7,32
